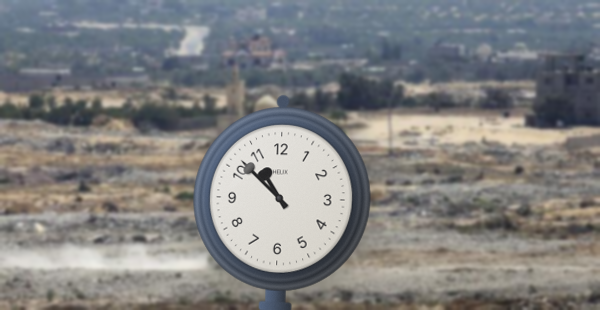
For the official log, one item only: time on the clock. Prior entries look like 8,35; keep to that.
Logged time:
10,52
